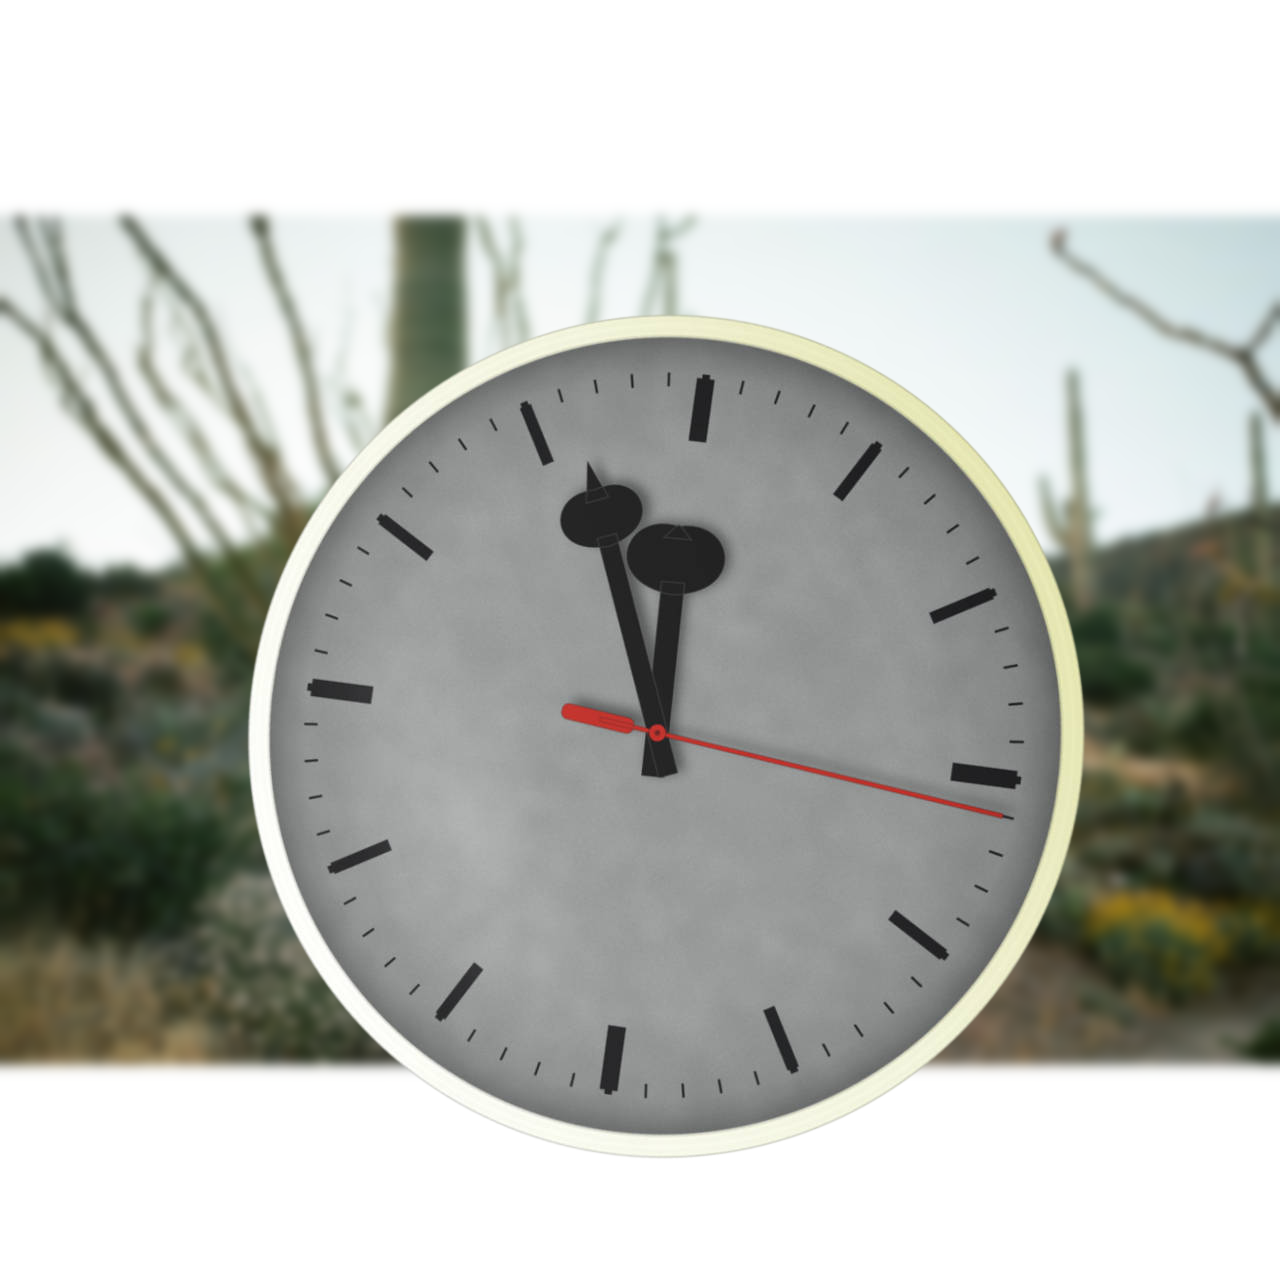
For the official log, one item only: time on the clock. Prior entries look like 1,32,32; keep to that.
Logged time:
11,56,16
